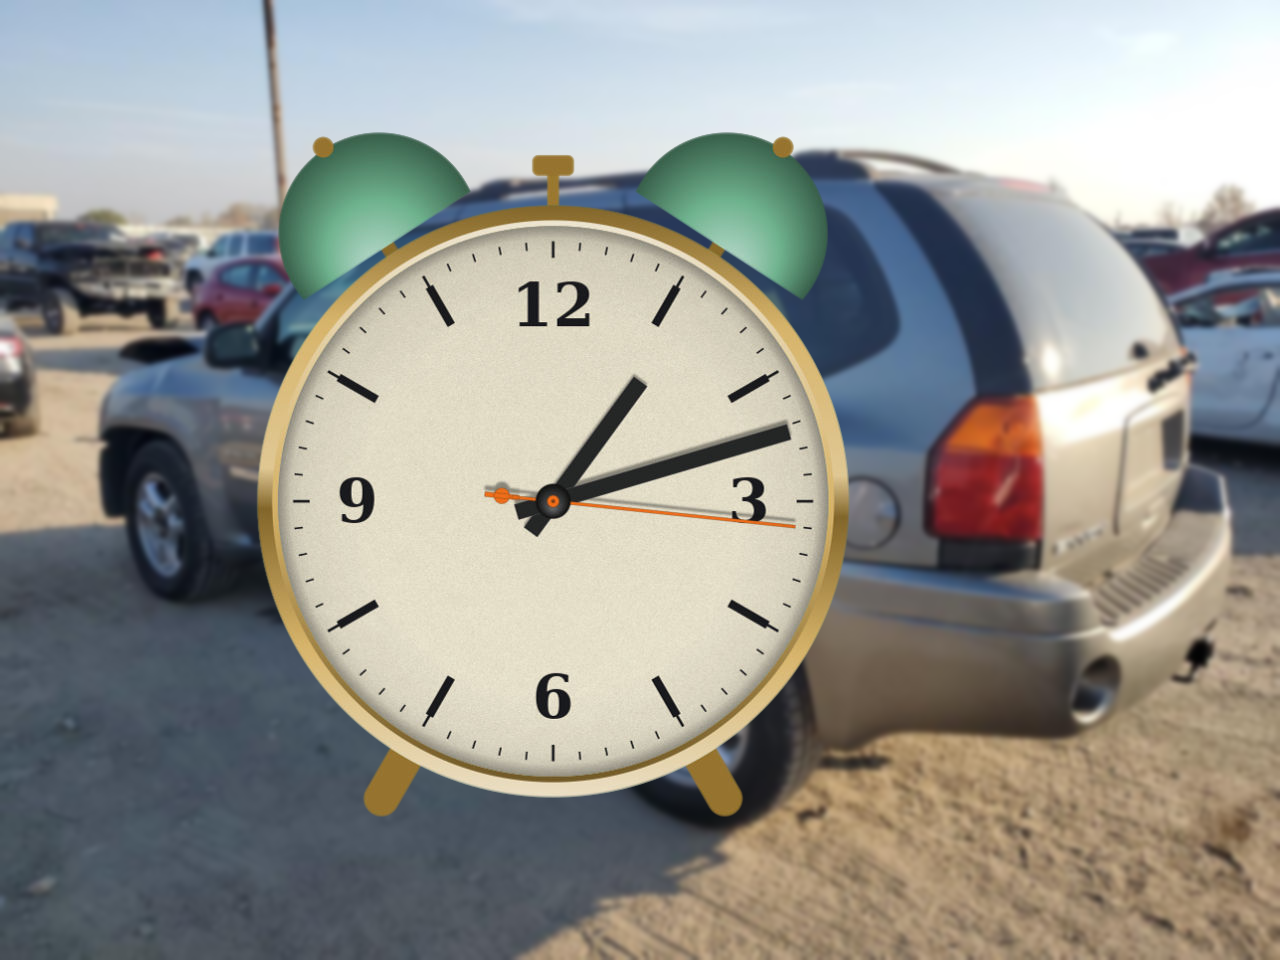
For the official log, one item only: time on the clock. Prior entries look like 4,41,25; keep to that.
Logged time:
1,12,16
